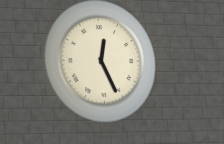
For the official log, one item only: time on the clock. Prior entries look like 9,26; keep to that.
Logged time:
12,26
